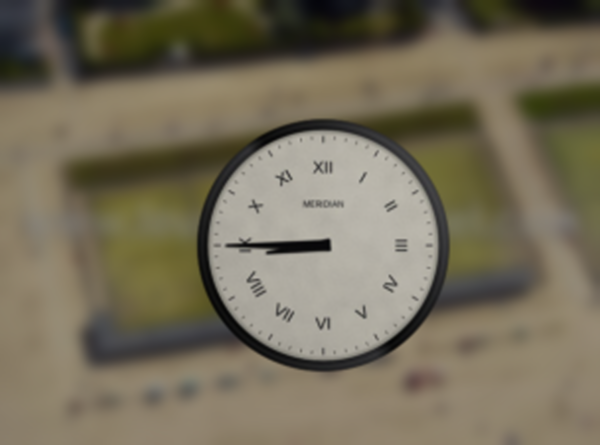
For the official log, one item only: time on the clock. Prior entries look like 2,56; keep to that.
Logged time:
8,45
